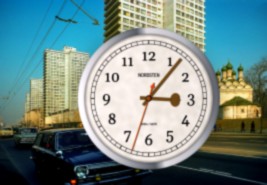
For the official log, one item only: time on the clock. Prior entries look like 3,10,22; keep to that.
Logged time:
3,06,33
